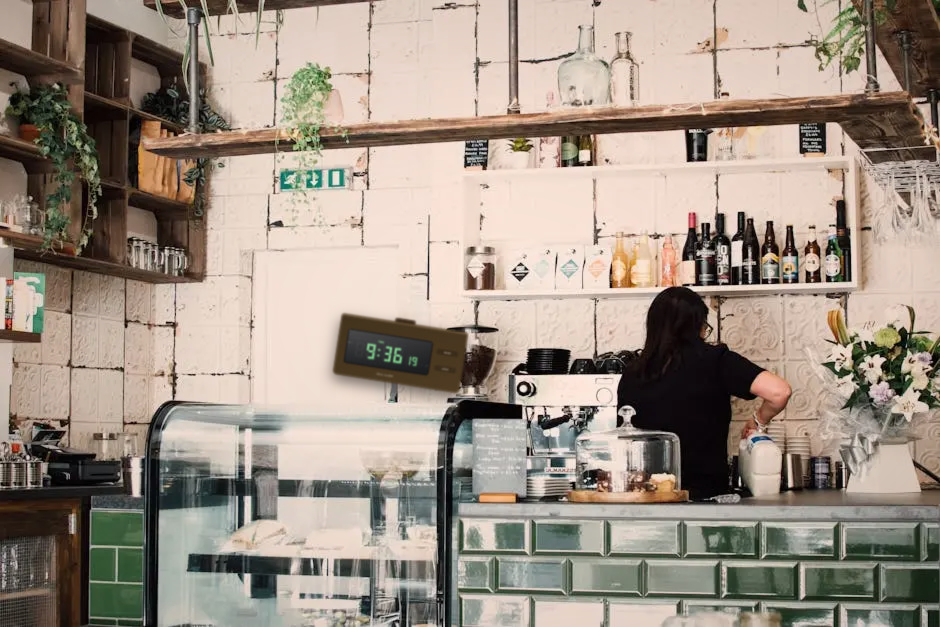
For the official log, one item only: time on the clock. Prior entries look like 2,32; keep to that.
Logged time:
9,36
